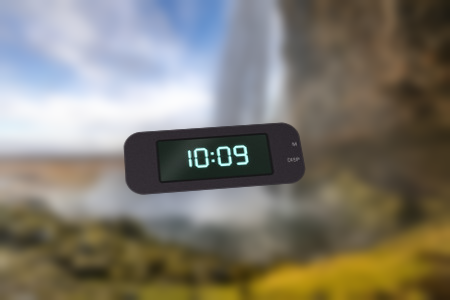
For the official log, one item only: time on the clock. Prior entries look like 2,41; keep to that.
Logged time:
10,09
